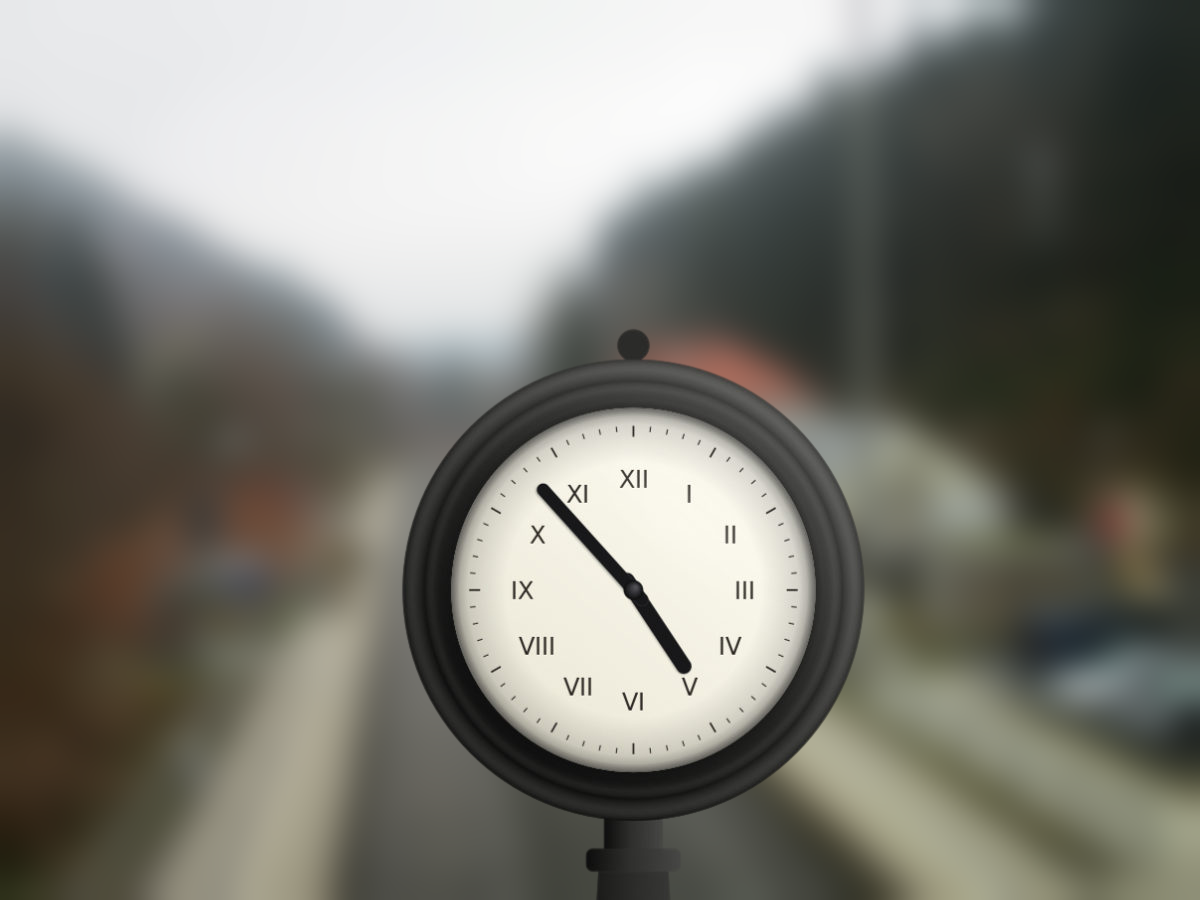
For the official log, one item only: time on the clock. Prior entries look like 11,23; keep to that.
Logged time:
4,53
